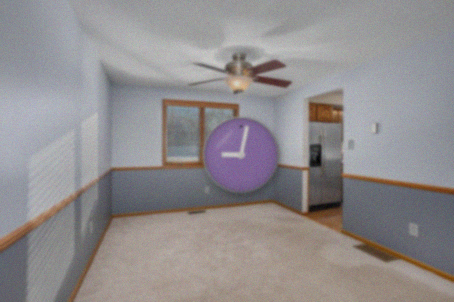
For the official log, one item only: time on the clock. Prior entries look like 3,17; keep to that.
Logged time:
9,02
